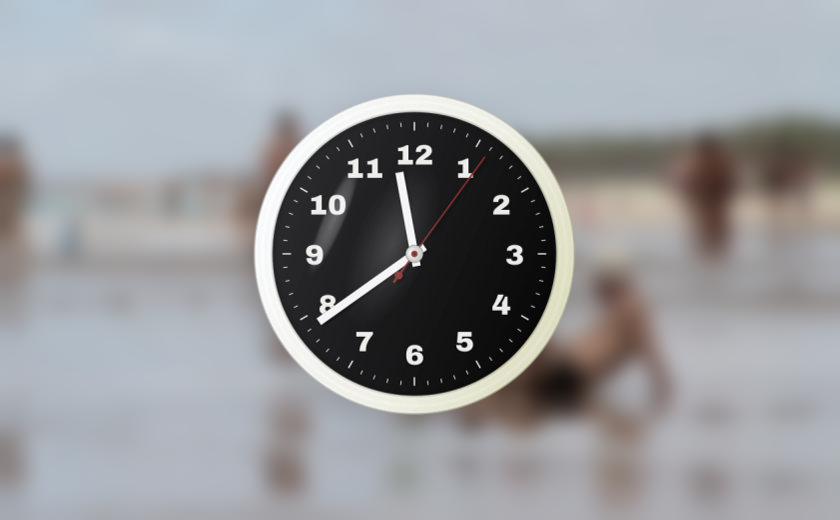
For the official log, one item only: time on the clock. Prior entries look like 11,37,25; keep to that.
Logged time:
11,39,06
